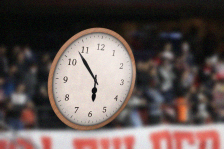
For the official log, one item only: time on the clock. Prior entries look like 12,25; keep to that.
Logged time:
5,53
